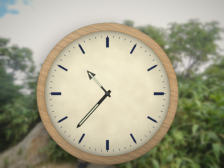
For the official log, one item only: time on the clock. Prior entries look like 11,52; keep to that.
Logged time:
10,37
